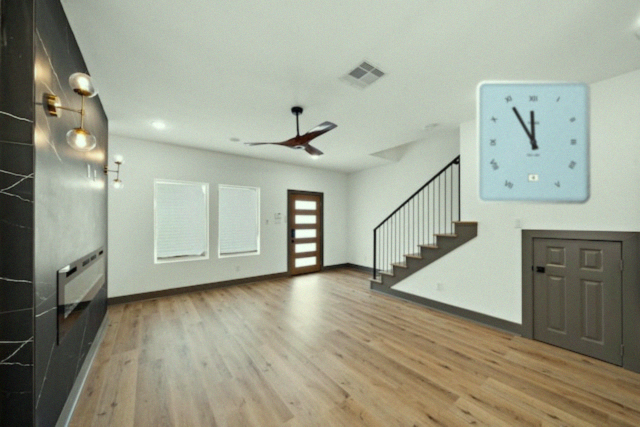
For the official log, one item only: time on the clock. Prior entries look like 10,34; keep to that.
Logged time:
11,55
